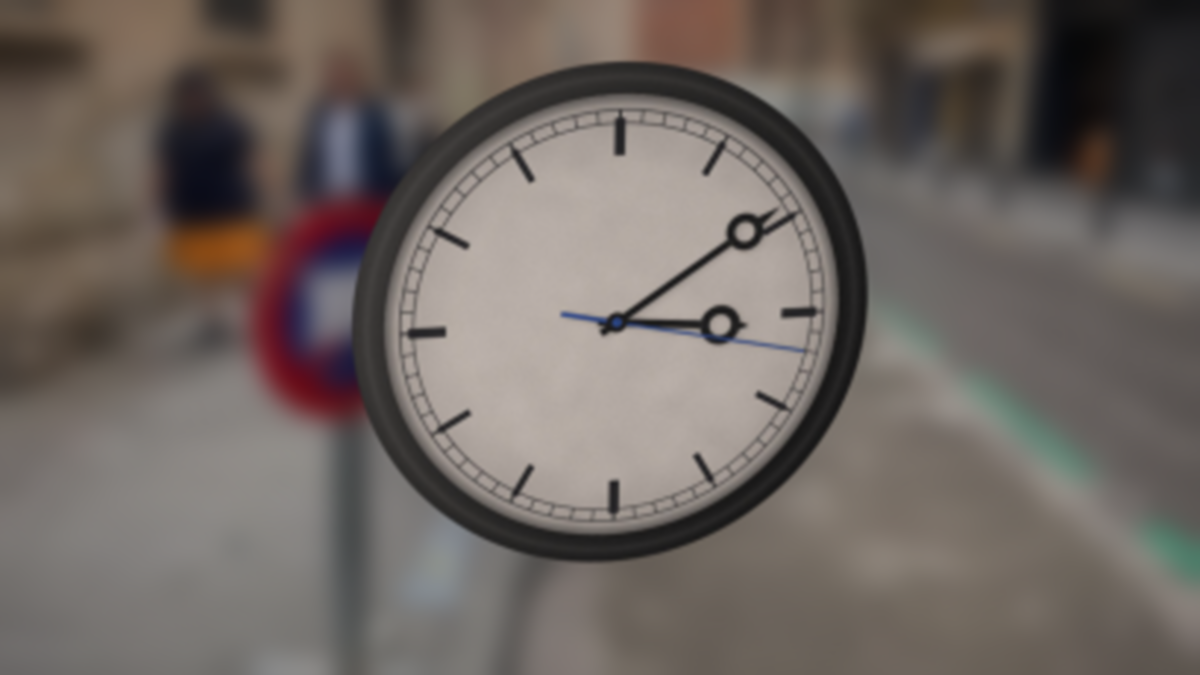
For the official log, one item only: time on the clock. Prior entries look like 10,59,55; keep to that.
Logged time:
3,09,17
